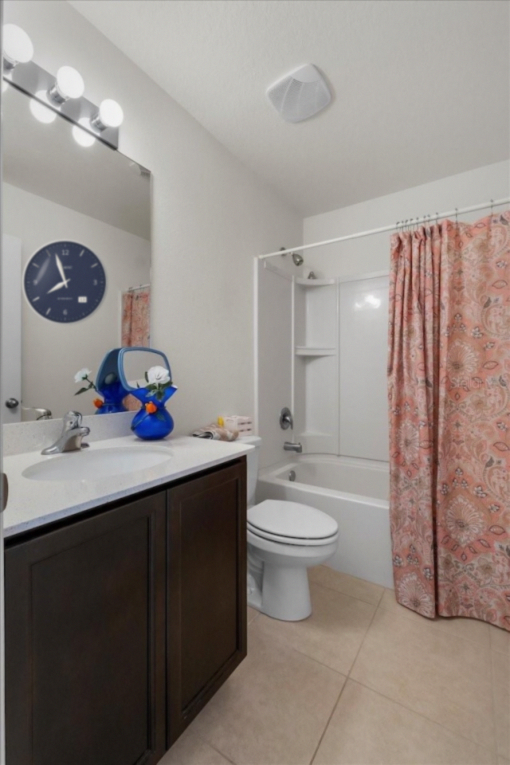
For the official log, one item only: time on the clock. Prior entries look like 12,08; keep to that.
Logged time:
7,57
